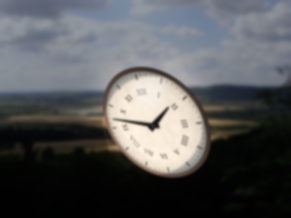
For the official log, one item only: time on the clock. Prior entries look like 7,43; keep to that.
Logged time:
1,47
